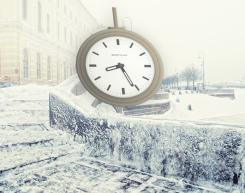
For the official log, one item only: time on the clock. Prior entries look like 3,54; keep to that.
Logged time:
8,26
